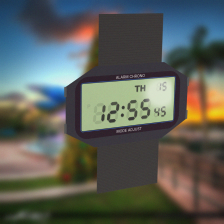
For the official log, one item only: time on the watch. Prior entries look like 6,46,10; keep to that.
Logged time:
12,55,45
